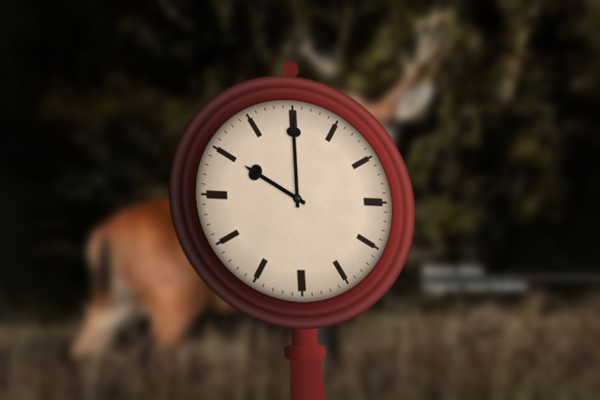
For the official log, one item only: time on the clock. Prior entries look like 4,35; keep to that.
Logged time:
10,00
